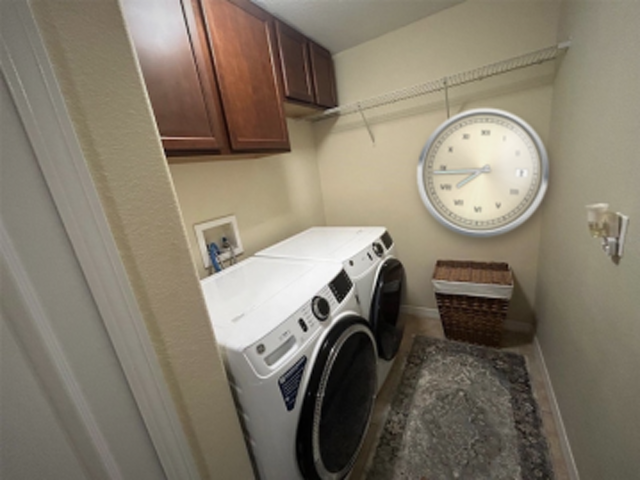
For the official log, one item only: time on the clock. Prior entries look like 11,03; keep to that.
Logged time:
7,44
